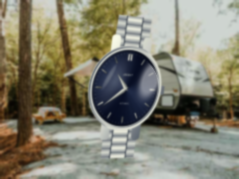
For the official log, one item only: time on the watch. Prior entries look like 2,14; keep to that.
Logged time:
10,39
